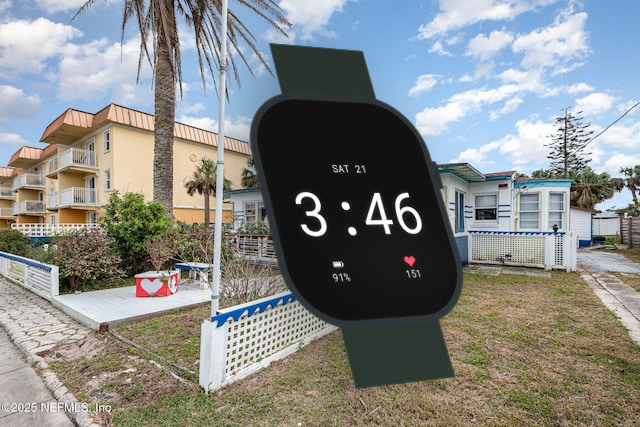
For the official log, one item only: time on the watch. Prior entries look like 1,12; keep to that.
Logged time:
3,46
